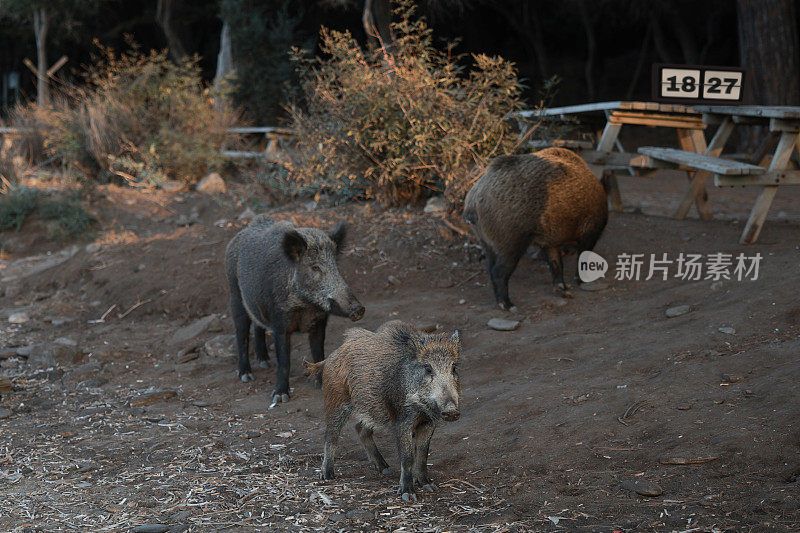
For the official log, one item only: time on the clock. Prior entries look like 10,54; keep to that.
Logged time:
18,27
